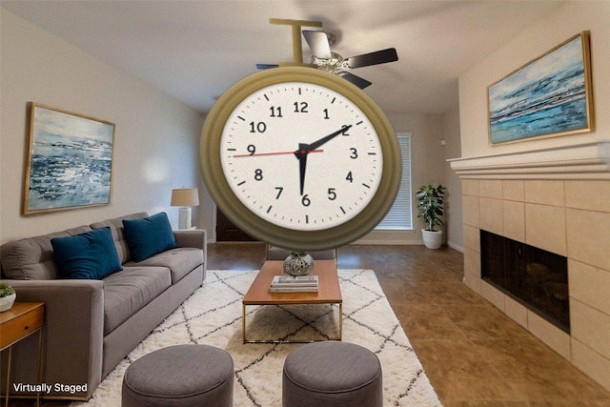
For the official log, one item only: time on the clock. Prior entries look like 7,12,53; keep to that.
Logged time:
6,09,44
